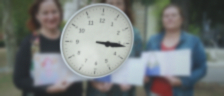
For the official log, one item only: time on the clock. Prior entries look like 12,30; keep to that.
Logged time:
3,16
